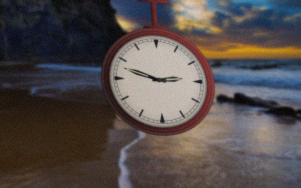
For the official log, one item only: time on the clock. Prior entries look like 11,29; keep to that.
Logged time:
2,48
